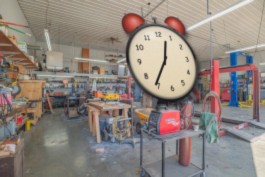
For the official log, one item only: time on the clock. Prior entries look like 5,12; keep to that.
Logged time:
12,36
